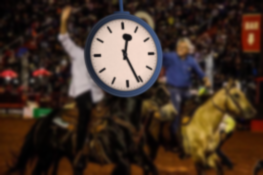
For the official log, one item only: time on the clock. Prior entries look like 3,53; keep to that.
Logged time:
12,26
